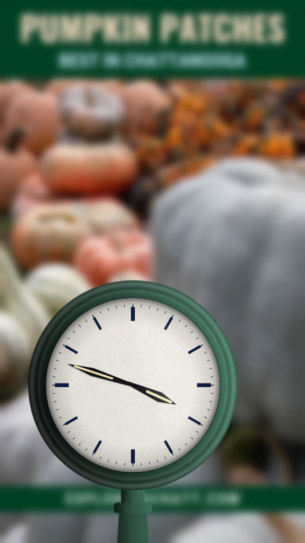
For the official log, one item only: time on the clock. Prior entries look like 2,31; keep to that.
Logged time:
3,48
